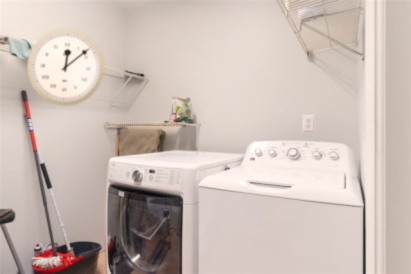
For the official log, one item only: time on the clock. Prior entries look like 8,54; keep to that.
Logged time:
12,08
